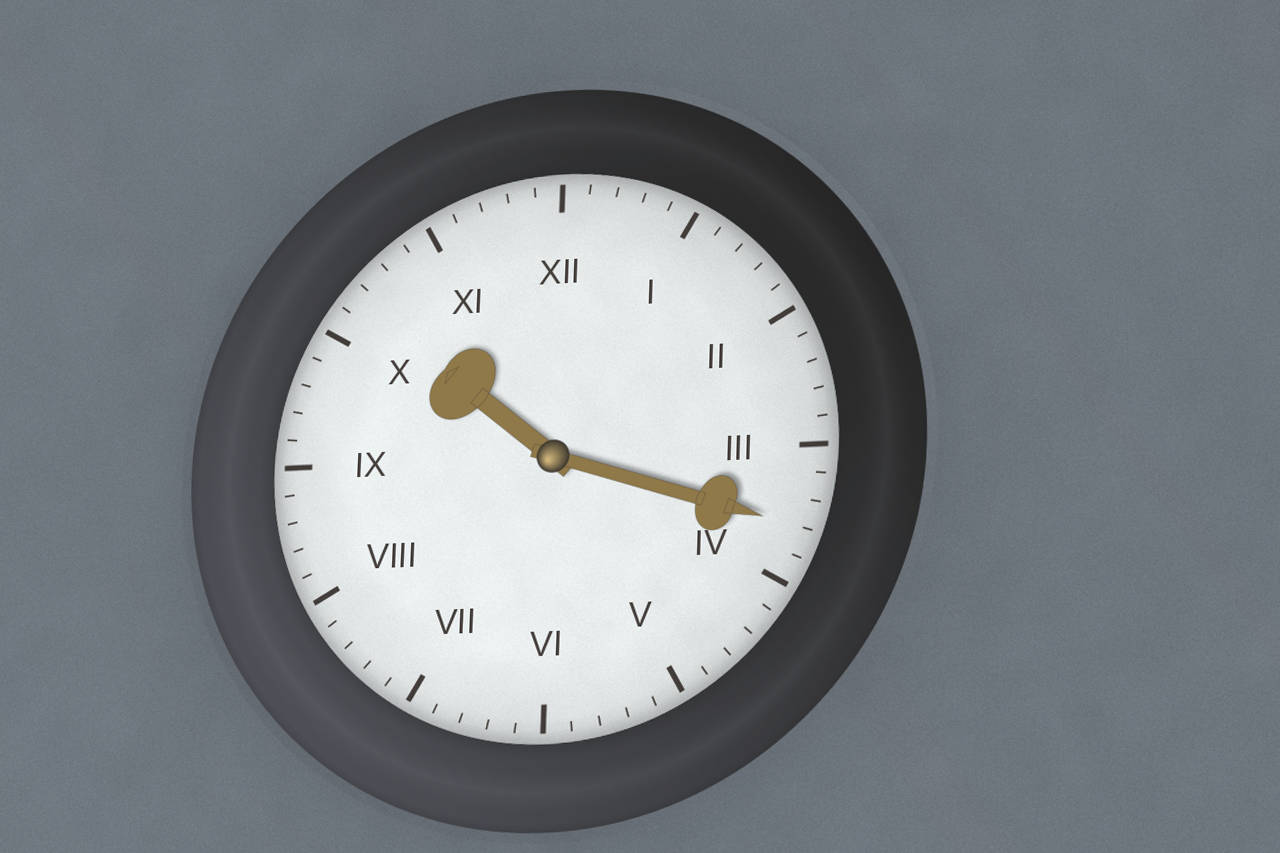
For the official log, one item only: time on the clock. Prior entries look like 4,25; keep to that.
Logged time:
10,18
